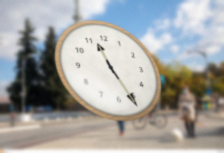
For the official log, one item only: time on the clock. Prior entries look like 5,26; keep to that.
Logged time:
11,26
